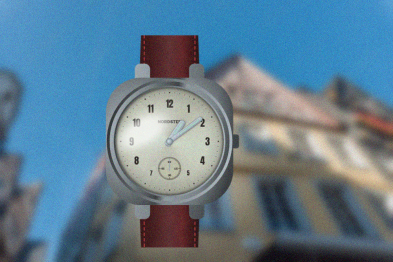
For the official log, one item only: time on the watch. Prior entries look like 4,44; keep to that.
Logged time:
1,09
